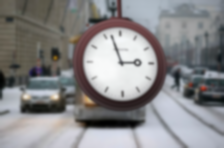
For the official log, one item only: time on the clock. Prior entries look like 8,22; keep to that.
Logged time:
2,57
